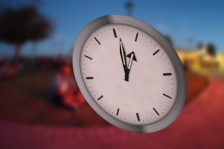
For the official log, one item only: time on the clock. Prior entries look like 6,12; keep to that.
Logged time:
1,01
